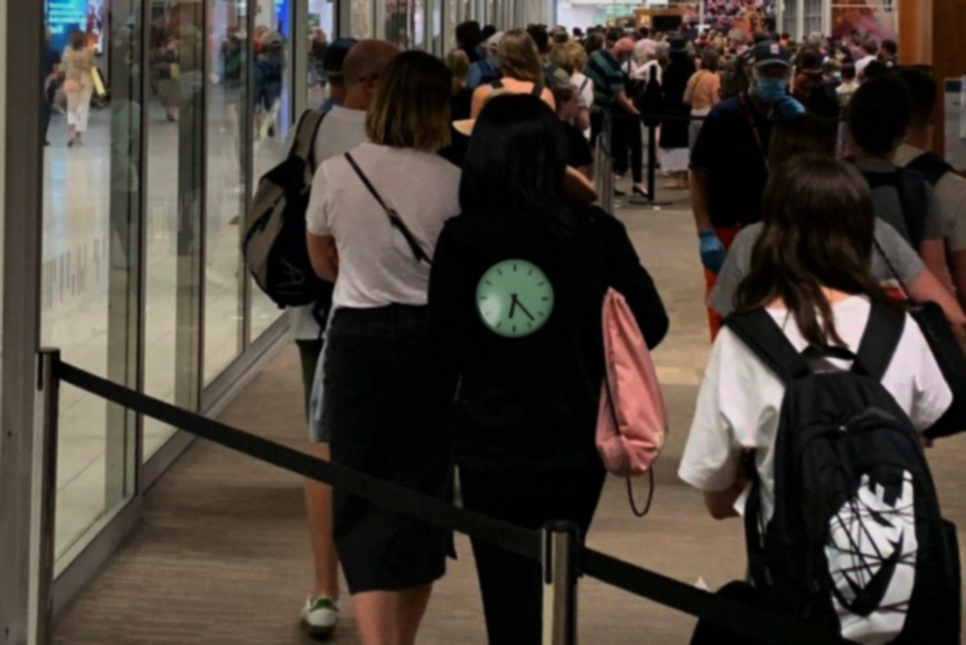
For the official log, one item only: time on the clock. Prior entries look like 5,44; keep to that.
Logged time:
6,23
